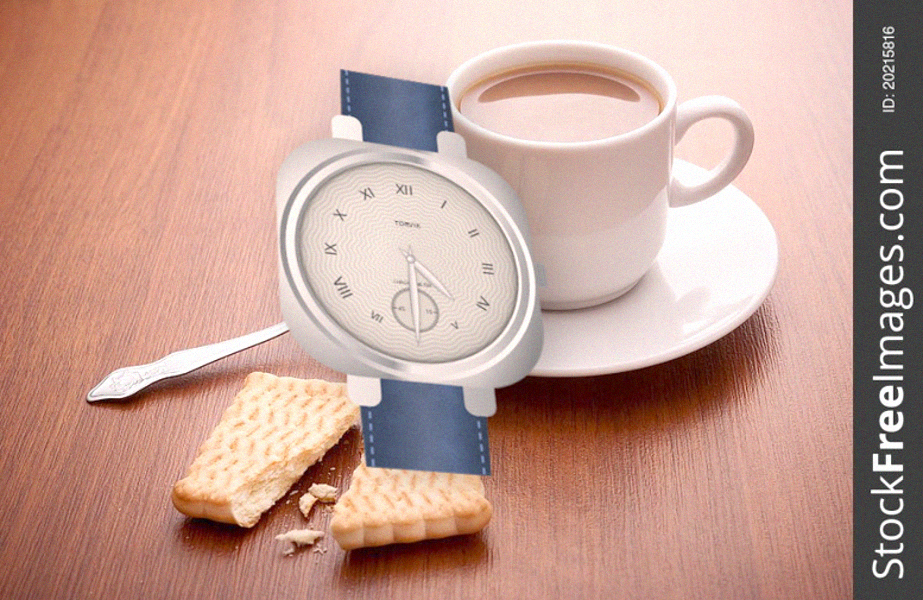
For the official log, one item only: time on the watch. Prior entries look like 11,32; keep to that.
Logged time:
4,30
